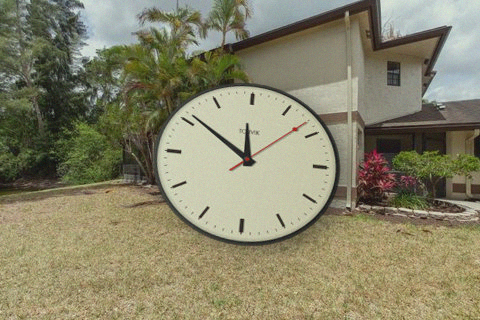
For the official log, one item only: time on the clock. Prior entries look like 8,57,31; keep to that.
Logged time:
11,51,08
